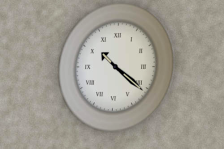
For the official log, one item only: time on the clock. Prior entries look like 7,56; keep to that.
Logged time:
10,21
